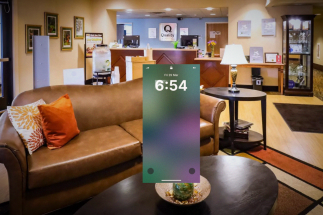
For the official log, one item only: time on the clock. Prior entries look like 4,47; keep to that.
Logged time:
6,54
